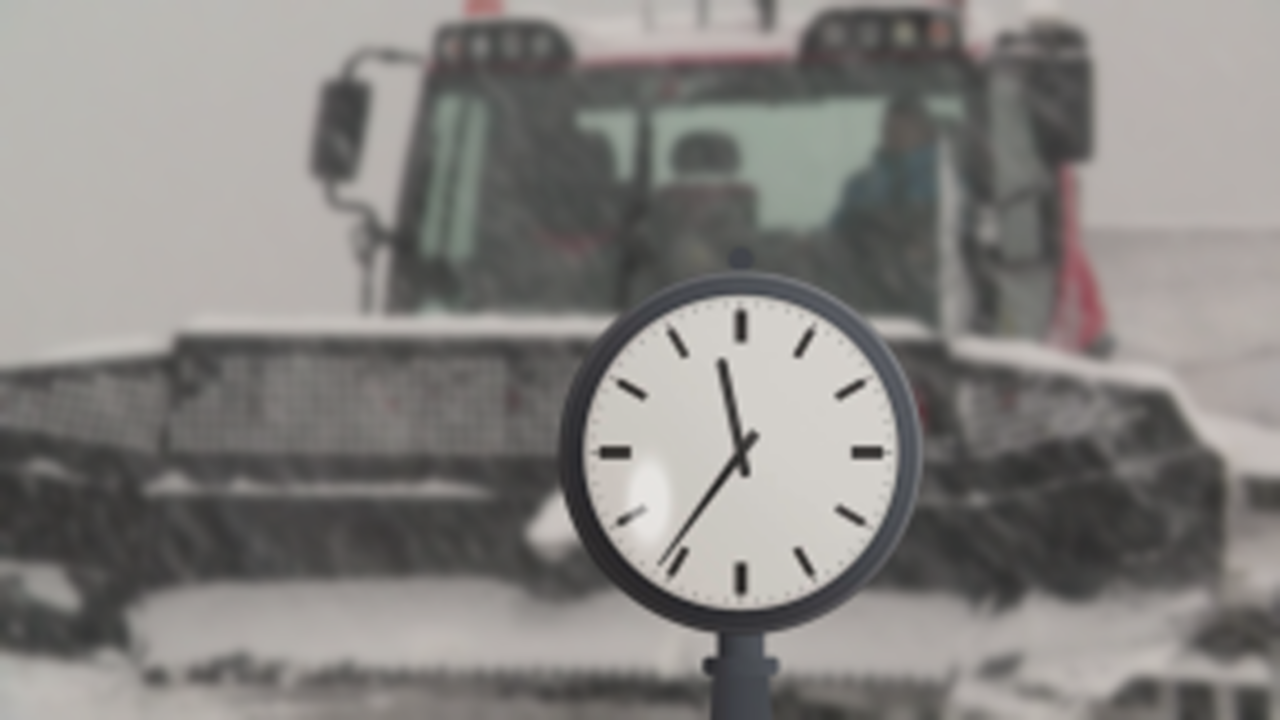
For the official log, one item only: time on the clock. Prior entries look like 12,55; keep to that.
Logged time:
11,36
